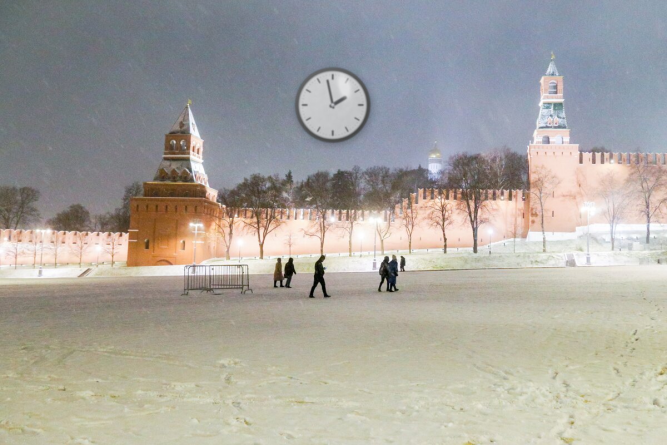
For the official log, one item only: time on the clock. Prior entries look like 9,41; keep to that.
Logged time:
1,58
